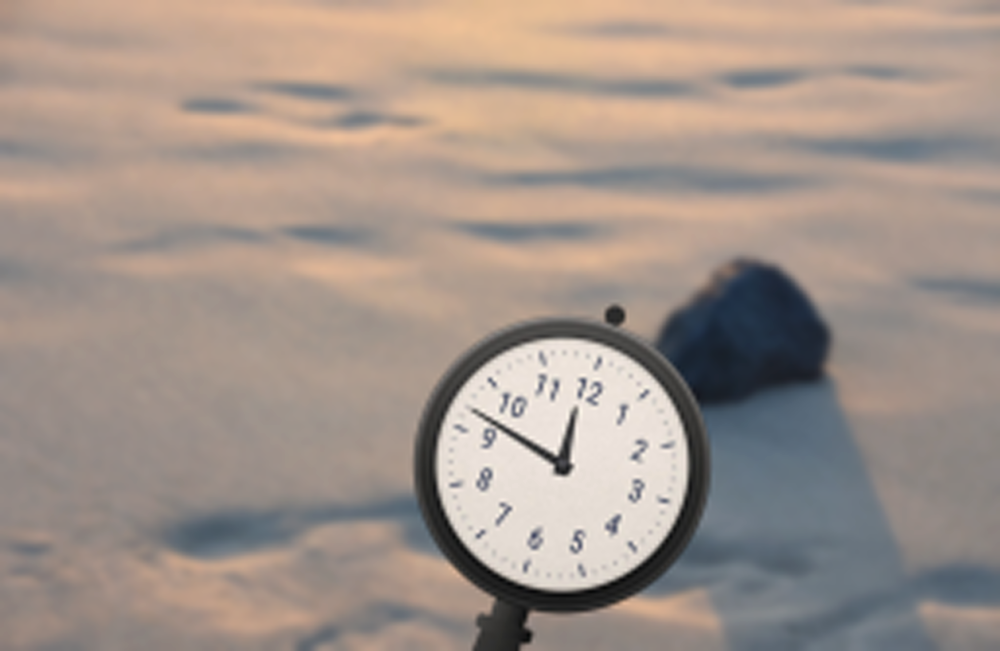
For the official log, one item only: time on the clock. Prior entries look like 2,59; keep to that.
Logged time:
11,47
